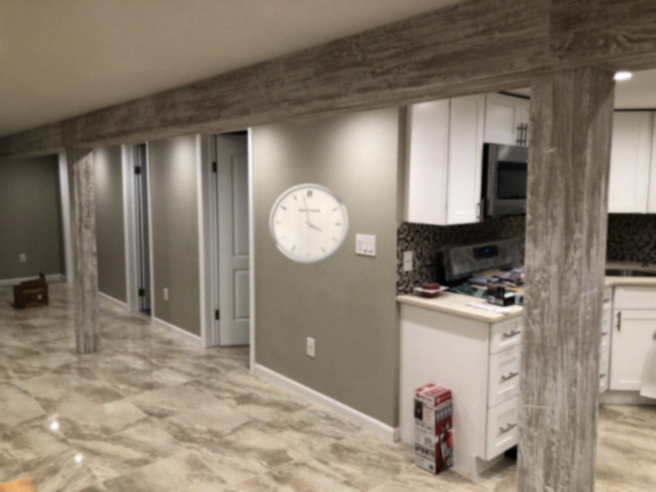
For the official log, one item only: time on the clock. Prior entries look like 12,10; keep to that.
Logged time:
3,58
